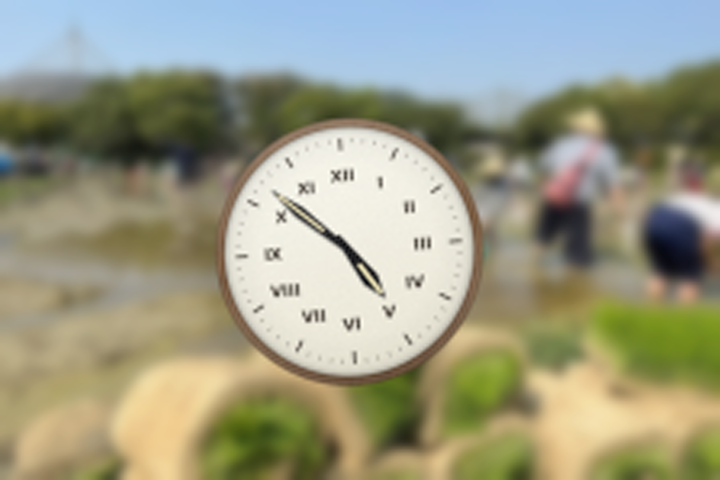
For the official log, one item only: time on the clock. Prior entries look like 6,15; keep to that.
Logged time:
4,52
